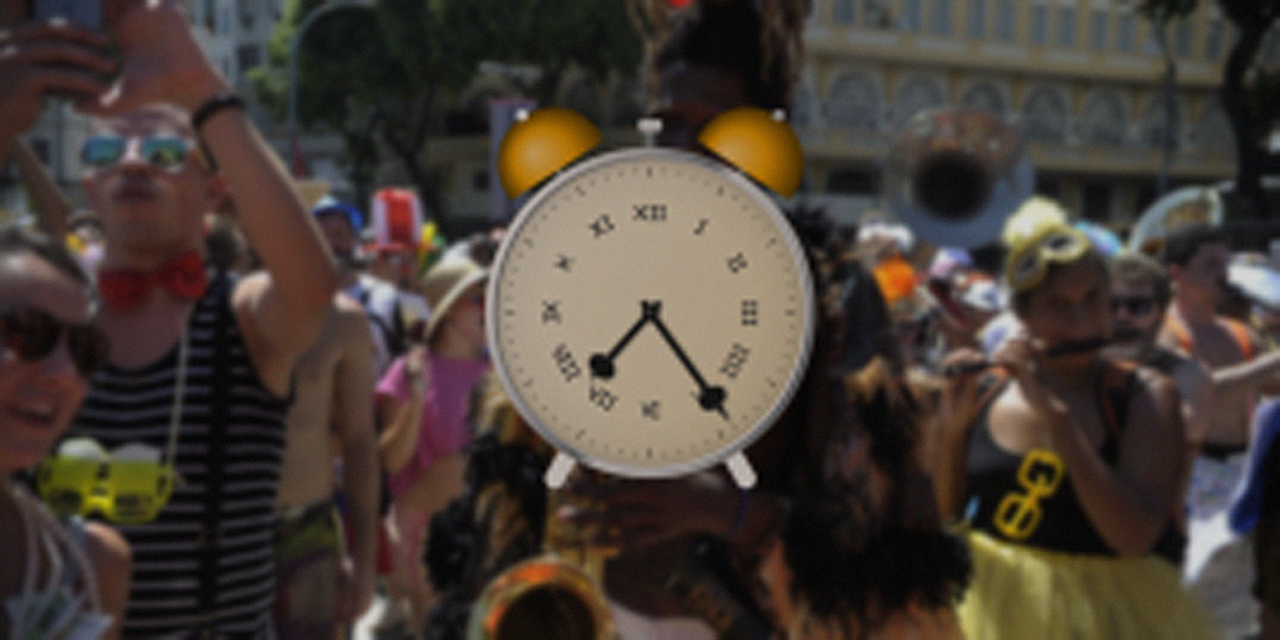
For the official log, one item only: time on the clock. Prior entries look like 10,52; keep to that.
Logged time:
7,24
